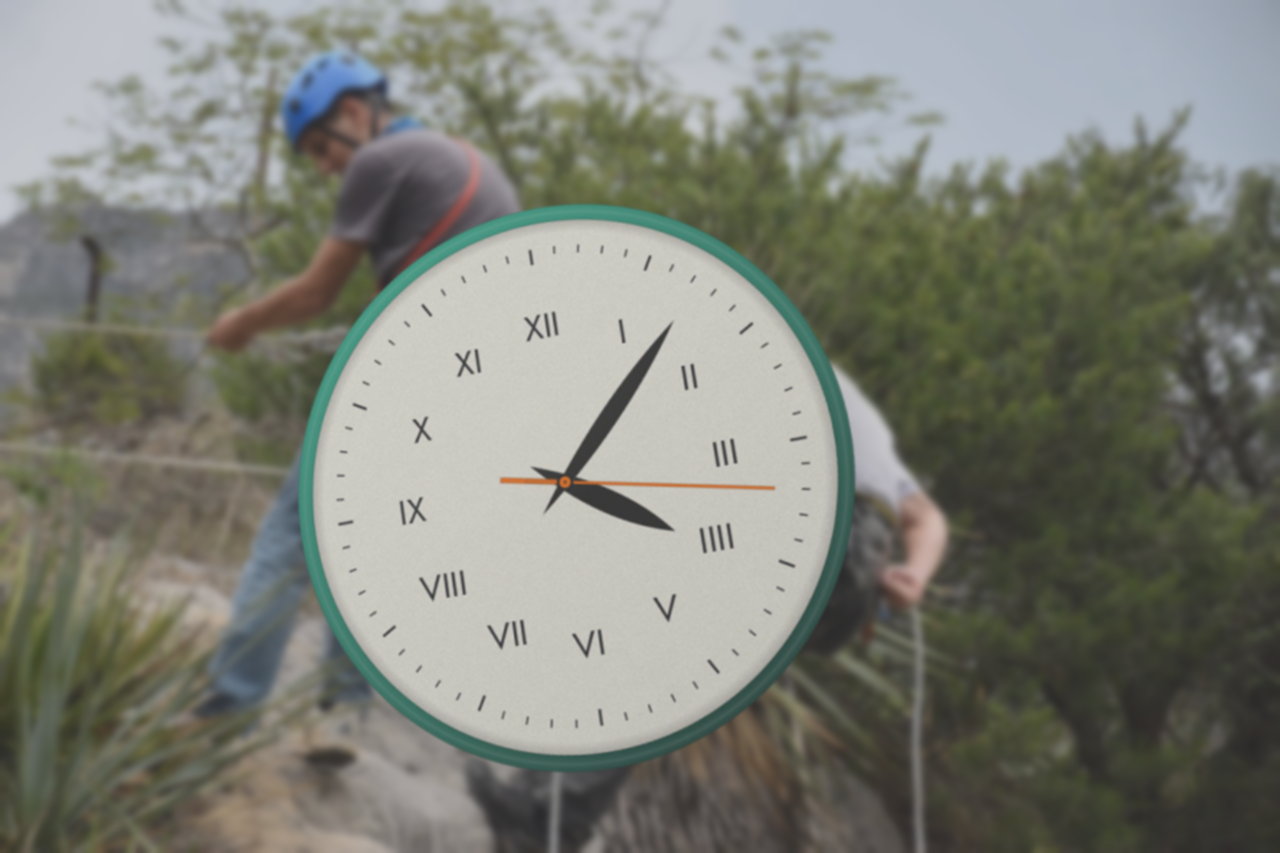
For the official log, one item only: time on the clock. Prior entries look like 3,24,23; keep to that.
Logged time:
4,07,17
